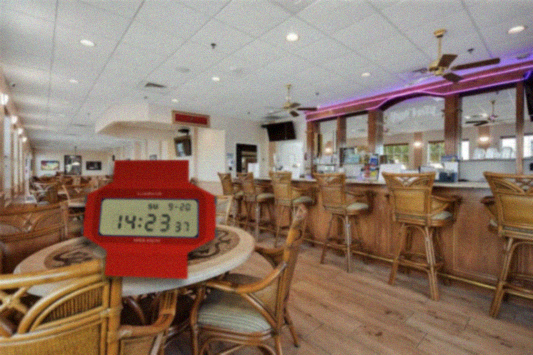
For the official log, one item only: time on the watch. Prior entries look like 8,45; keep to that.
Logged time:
14,23
